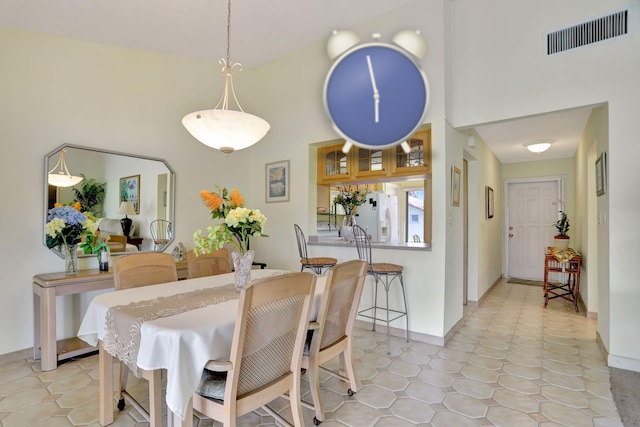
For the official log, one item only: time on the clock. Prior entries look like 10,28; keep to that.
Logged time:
5,58
